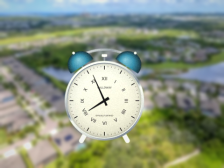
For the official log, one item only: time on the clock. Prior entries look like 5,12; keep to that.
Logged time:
7,56
